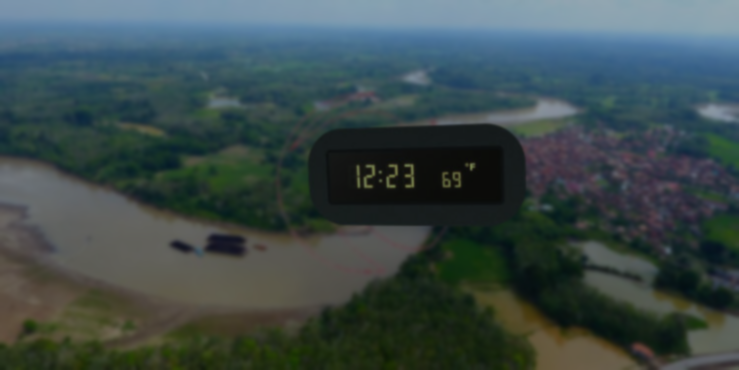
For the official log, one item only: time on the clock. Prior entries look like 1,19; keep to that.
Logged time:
12,23
